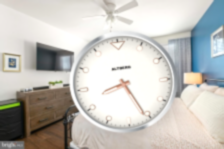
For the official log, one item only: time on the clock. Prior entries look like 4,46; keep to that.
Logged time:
8,26
